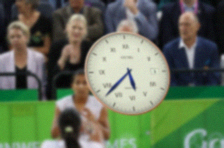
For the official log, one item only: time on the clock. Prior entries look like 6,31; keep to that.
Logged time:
5,38
